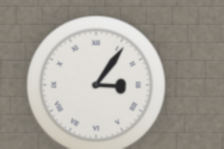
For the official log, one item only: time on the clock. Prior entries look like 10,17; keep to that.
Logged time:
3,06
